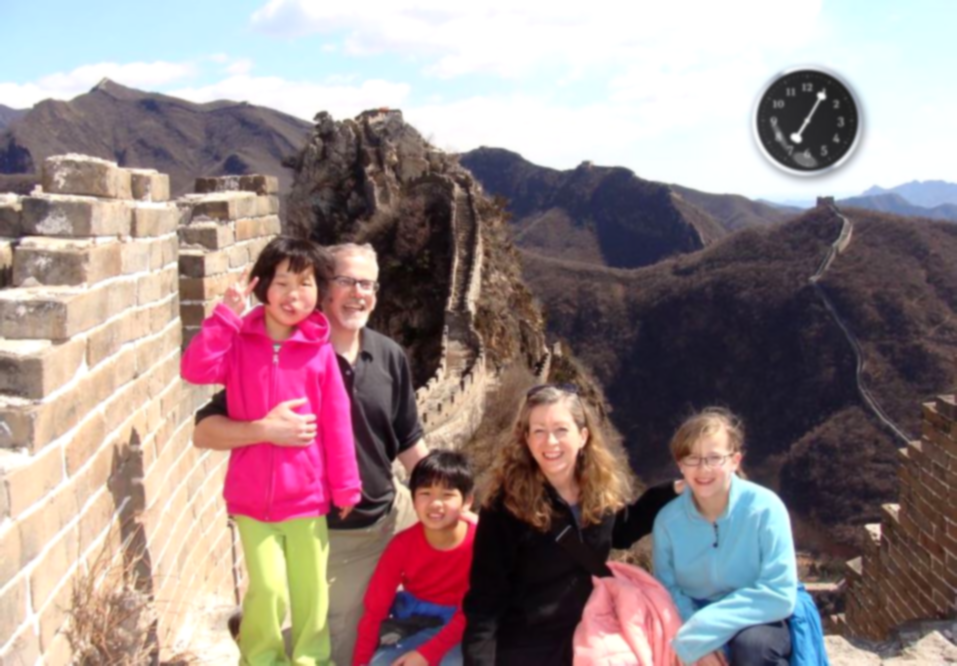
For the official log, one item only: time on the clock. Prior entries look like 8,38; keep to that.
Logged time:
7,05
